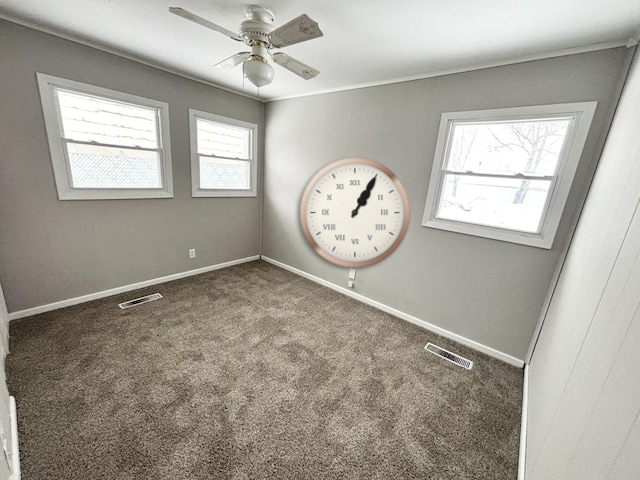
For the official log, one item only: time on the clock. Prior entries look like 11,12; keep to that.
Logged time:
1,05
